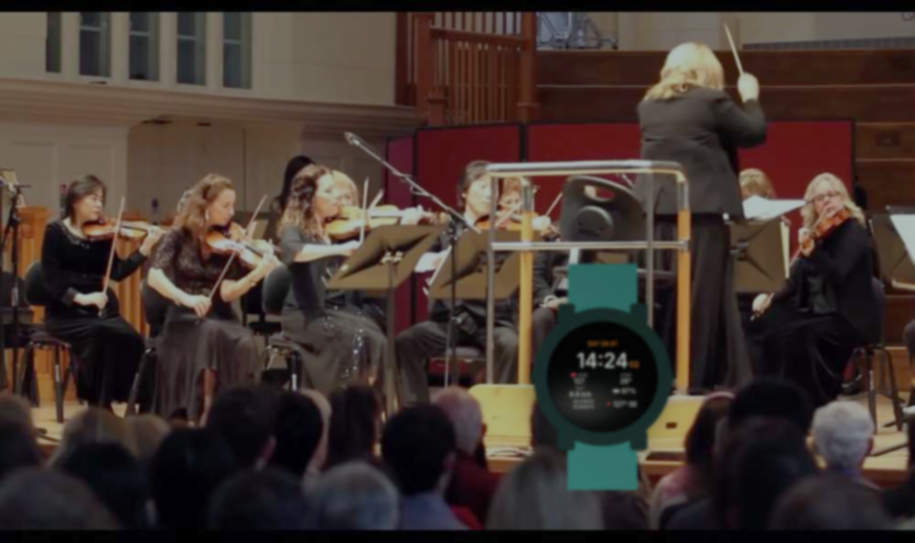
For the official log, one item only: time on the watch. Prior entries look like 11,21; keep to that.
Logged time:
14,24
